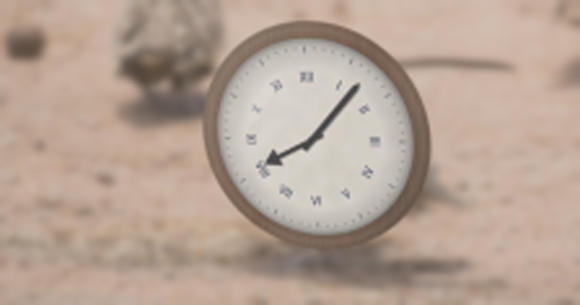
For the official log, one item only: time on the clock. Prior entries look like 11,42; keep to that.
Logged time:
8,07
